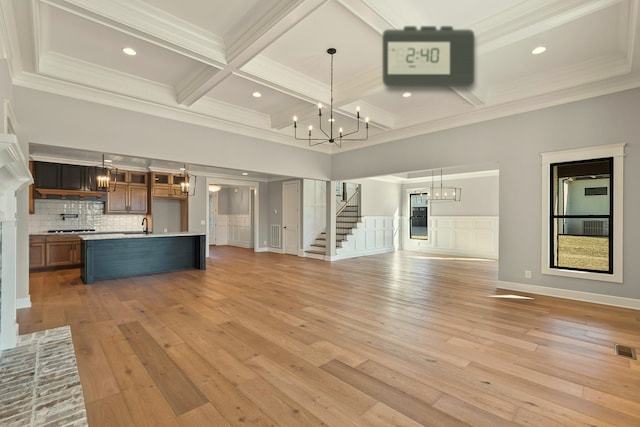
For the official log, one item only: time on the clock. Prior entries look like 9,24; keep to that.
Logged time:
2,40
